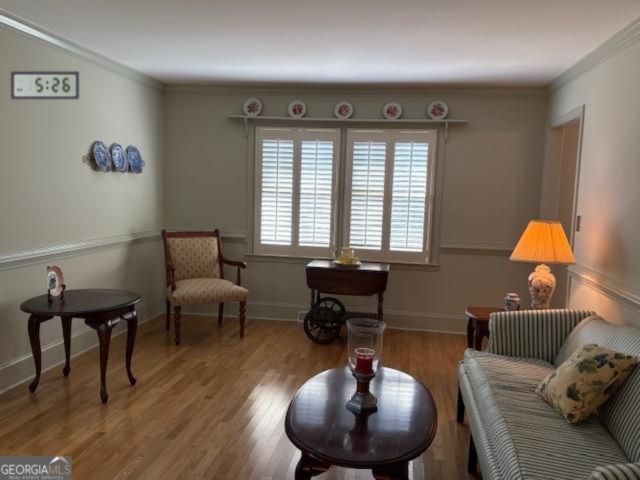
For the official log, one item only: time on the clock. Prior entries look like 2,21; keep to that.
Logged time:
5,26
